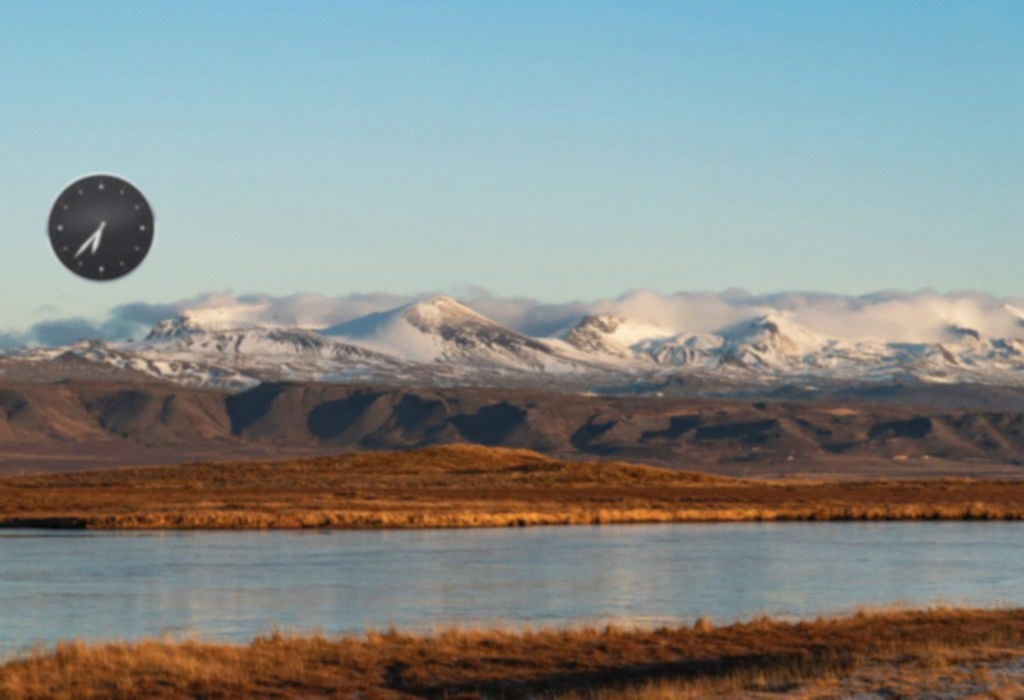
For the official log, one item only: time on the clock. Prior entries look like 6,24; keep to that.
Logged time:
6,37
